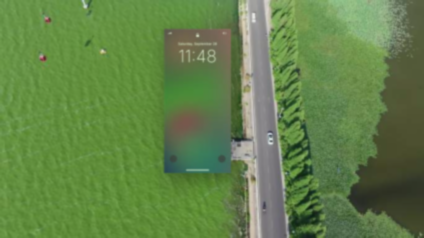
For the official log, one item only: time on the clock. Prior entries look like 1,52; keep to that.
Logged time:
11,48
